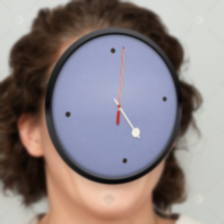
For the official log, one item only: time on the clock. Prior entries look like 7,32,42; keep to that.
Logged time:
5,02,02
